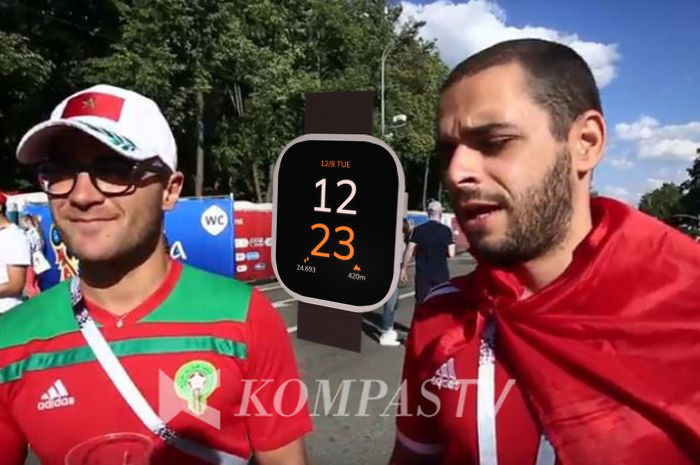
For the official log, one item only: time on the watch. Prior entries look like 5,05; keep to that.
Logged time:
12,23
